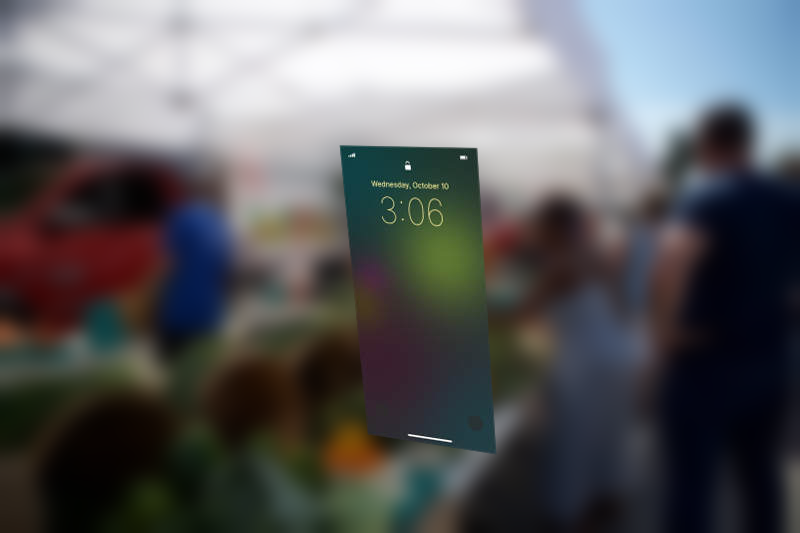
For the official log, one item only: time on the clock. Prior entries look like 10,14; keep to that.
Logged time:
3,06
